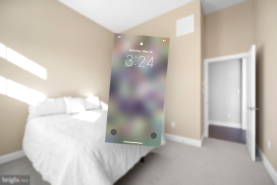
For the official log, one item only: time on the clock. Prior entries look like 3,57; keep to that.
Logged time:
3,24
